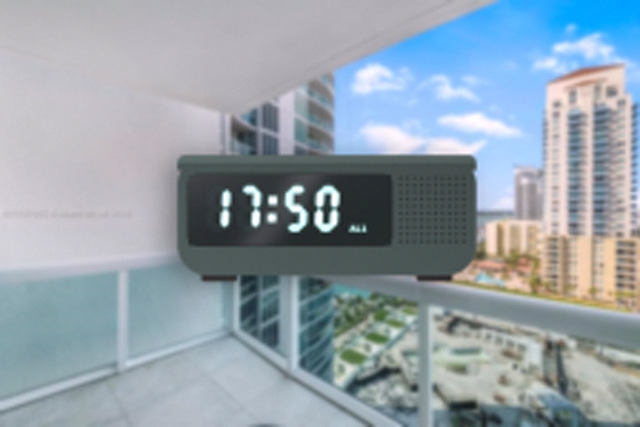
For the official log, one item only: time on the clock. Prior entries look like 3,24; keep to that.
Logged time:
17,50
